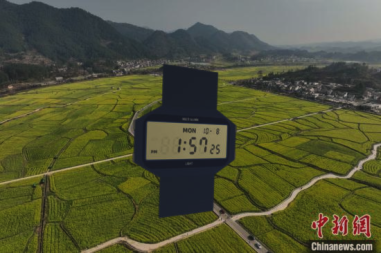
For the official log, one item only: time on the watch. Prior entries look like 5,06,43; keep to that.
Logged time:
1,57,25
